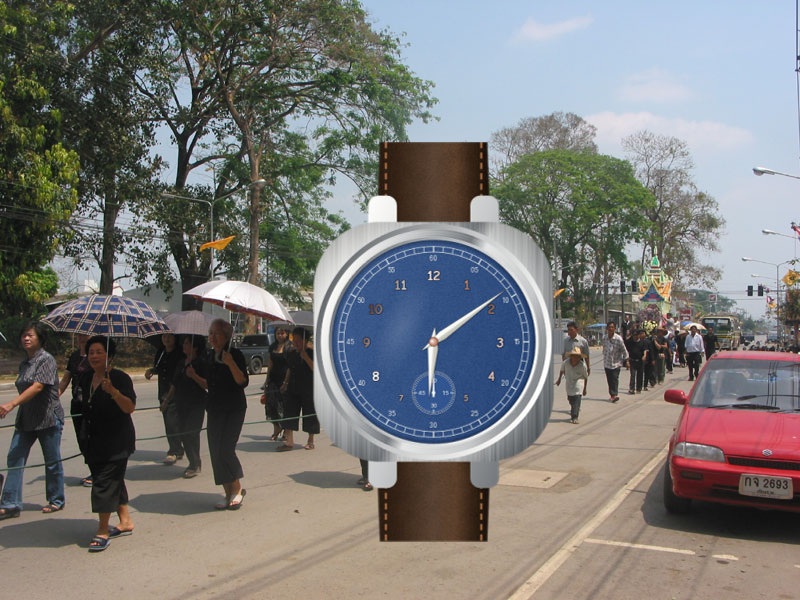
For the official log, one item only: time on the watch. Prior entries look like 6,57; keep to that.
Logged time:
6,09
